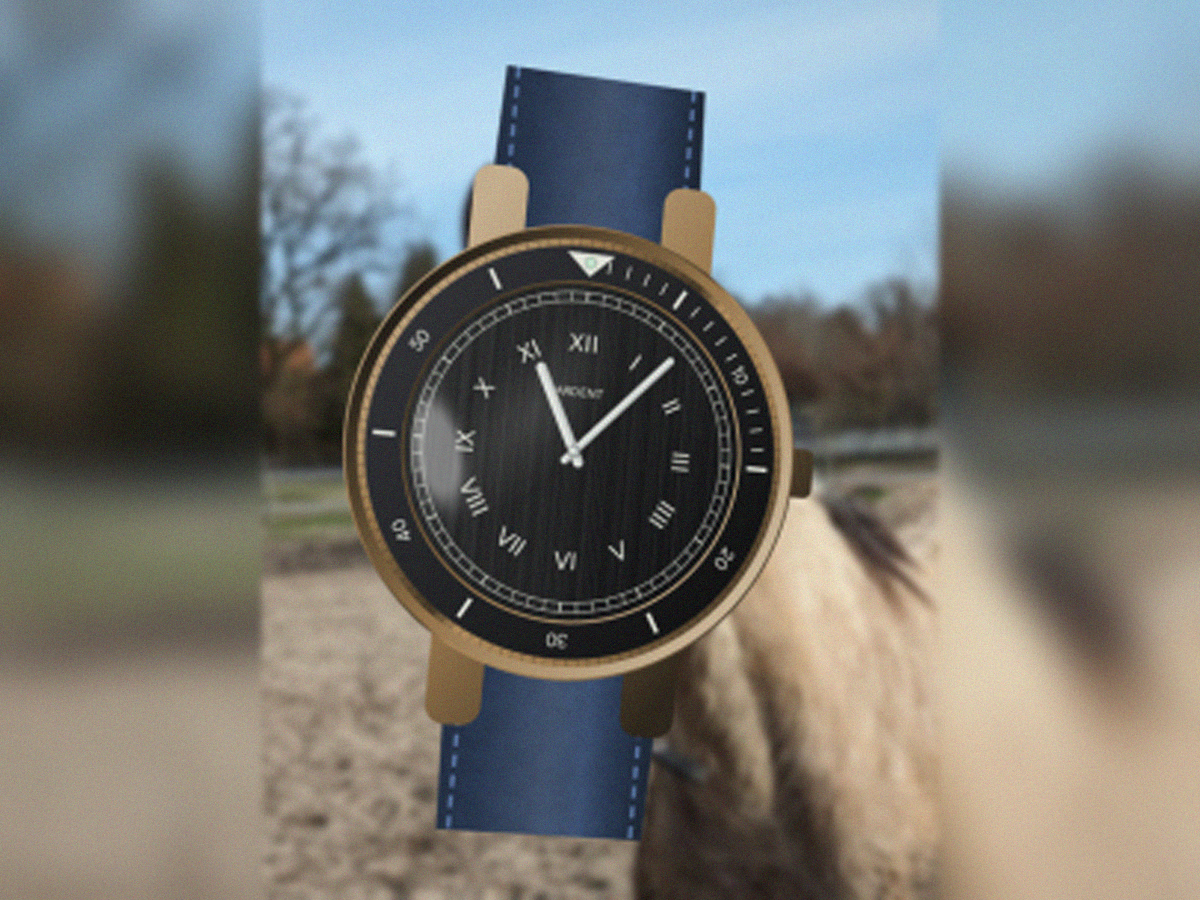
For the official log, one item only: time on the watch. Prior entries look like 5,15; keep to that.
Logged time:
11,07
